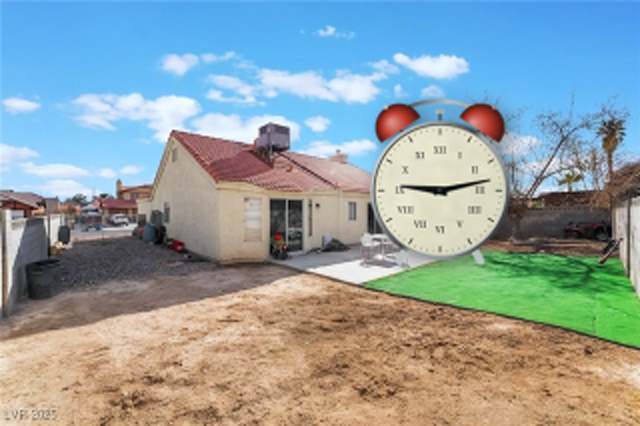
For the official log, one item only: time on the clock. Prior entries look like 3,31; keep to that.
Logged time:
9,13
